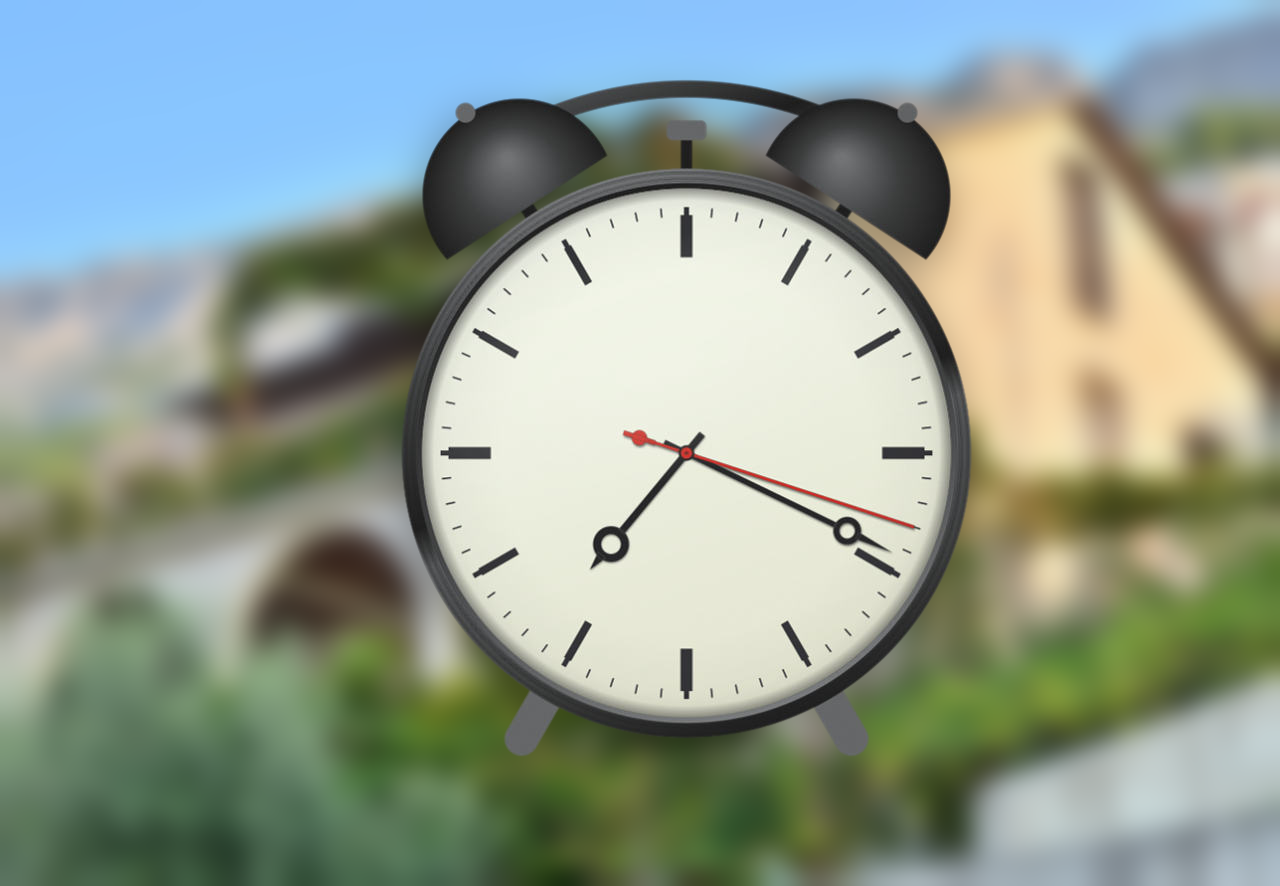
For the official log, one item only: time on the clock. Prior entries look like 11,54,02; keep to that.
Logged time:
7,19,18
